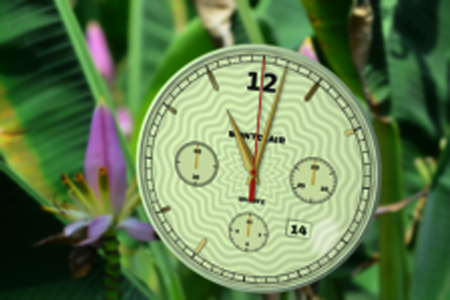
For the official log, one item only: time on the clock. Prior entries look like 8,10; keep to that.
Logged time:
11,02
